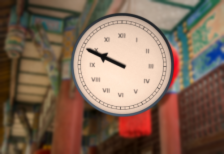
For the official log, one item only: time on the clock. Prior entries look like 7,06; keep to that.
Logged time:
9,49
